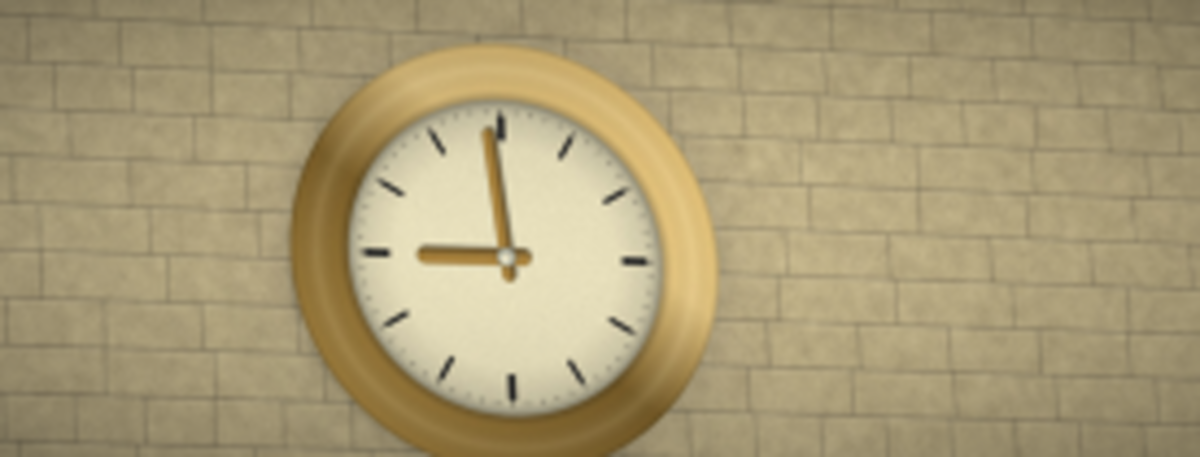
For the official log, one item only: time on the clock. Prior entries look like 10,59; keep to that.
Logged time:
8,59
